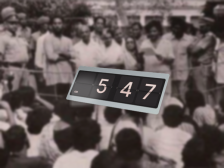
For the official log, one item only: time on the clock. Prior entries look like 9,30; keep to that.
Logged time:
5,47
